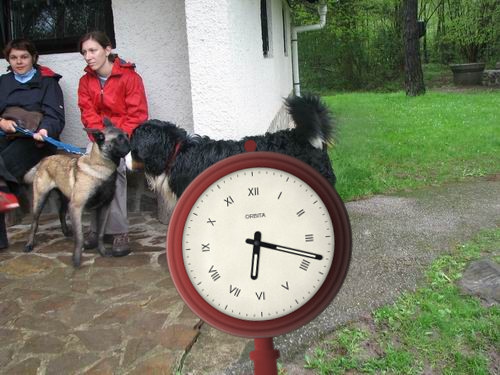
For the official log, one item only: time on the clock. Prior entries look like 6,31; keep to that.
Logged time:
6,18
